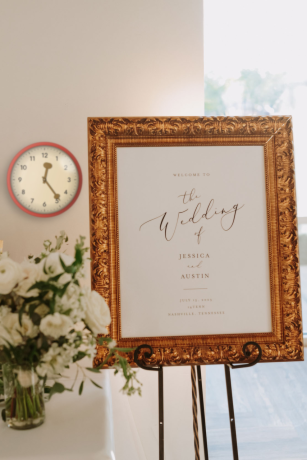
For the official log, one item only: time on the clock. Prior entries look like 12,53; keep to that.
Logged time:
12,24
